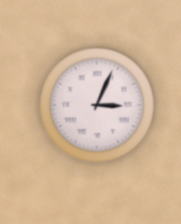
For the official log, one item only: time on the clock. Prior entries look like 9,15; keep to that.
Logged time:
3,04
